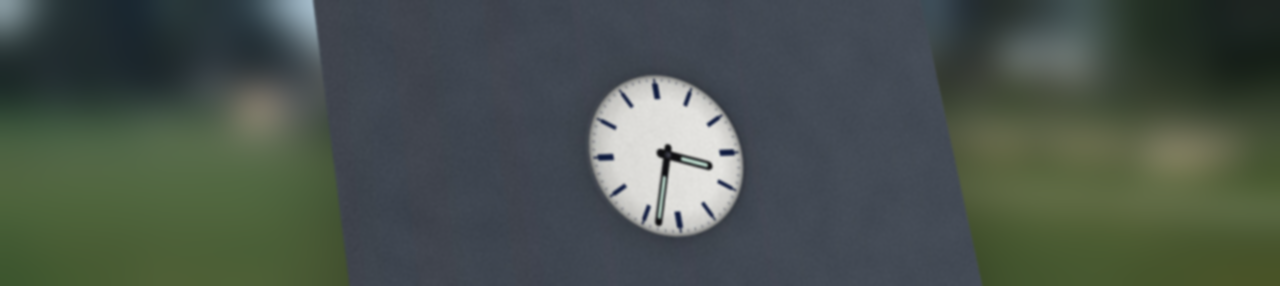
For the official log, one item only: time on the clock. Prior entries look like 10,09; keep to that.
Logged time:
3,33
